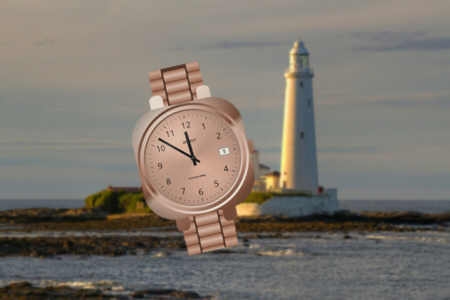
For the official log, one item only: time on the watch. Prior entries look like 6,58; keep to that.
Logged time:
11,52
